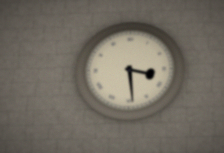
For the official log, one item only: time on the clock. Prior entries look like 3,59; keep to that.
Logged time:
3,29
